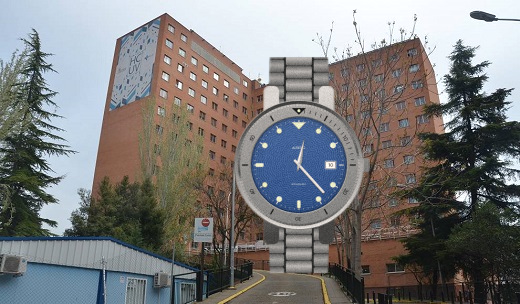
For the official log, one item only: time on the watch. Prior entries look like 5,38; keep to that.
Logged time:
12,23
